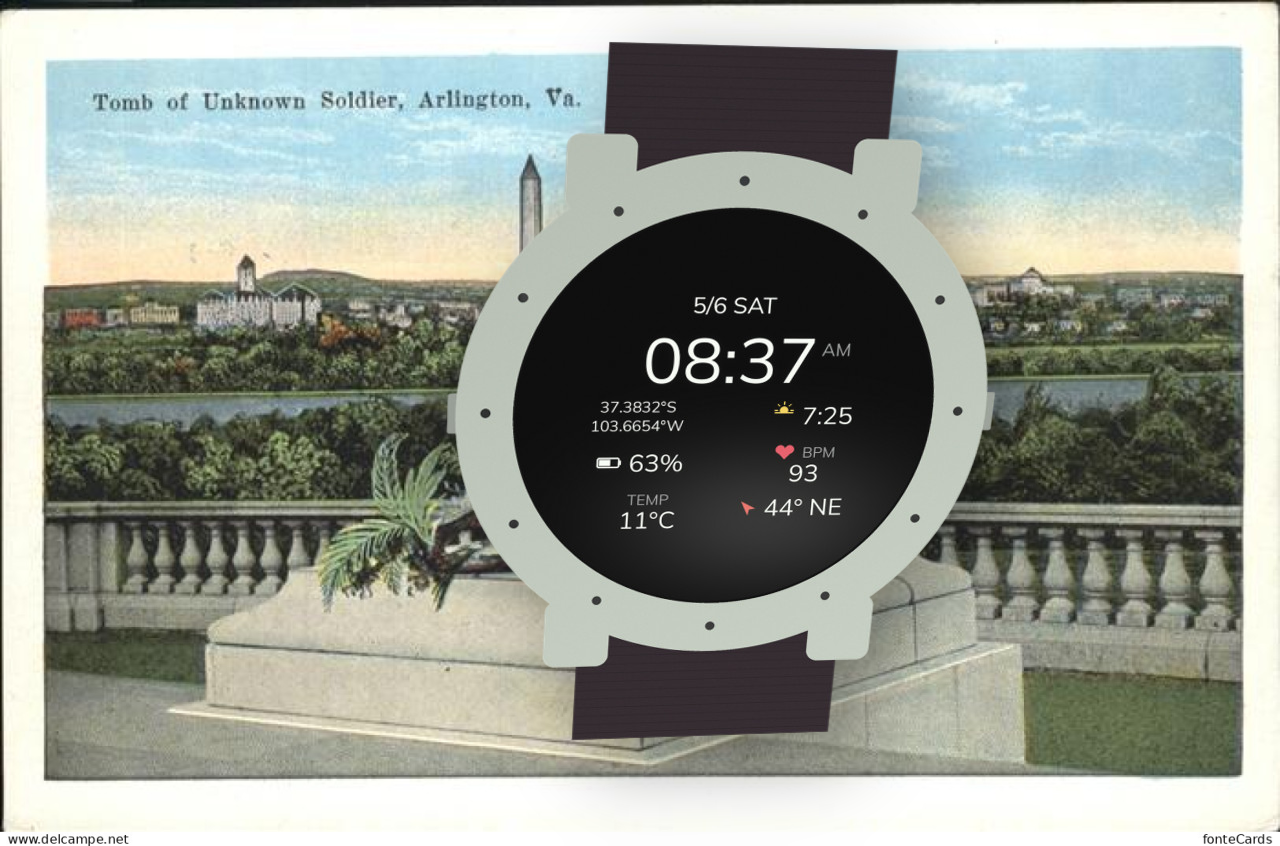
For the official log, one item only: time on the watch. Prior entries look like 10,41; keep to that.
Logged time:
8,37
